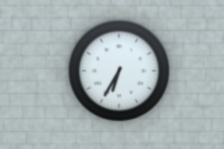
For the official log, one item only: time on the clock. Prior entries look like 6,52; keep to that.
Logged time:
6,35
